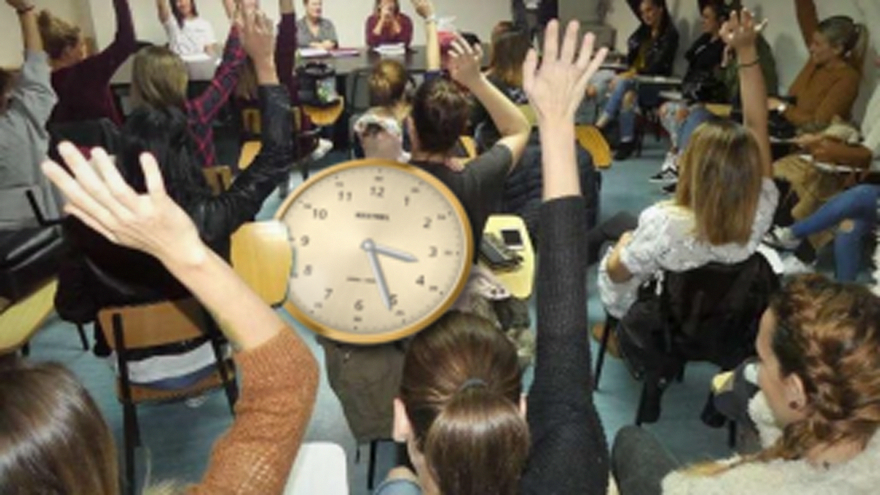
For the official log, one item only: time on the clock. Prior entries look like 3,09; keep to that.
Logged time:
3,26
